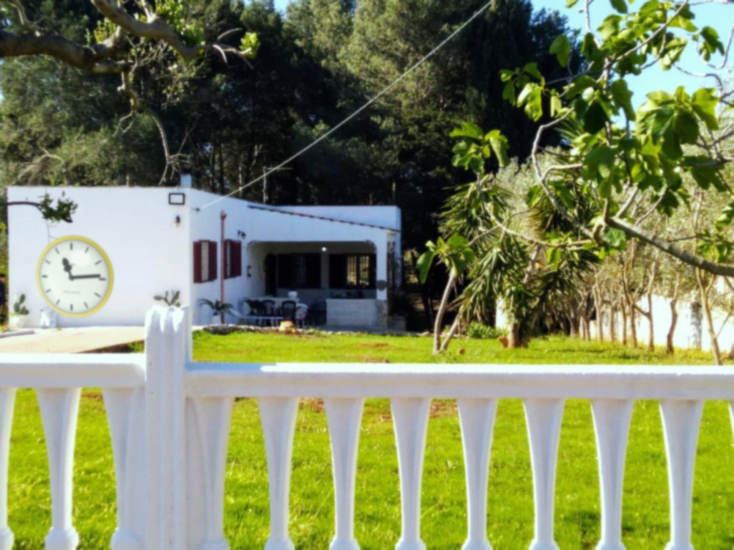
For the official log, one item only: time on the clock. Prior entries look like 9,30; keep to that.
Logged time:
11,14
